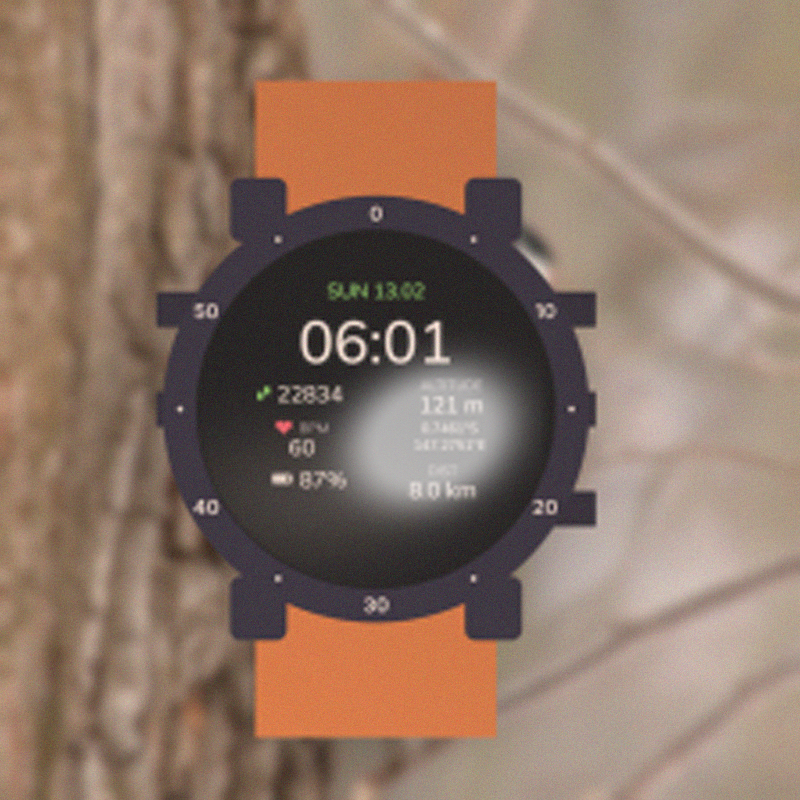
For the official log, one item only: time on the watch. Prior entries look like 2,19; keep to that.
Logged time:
6,01
